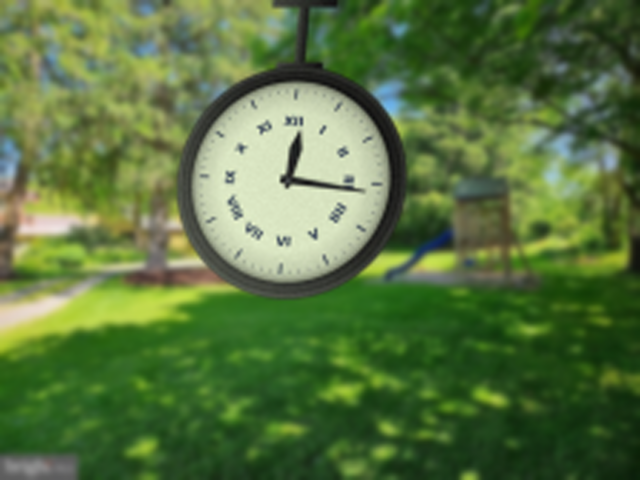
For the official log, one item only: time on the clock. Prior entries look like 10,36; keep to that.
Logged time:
12,16
